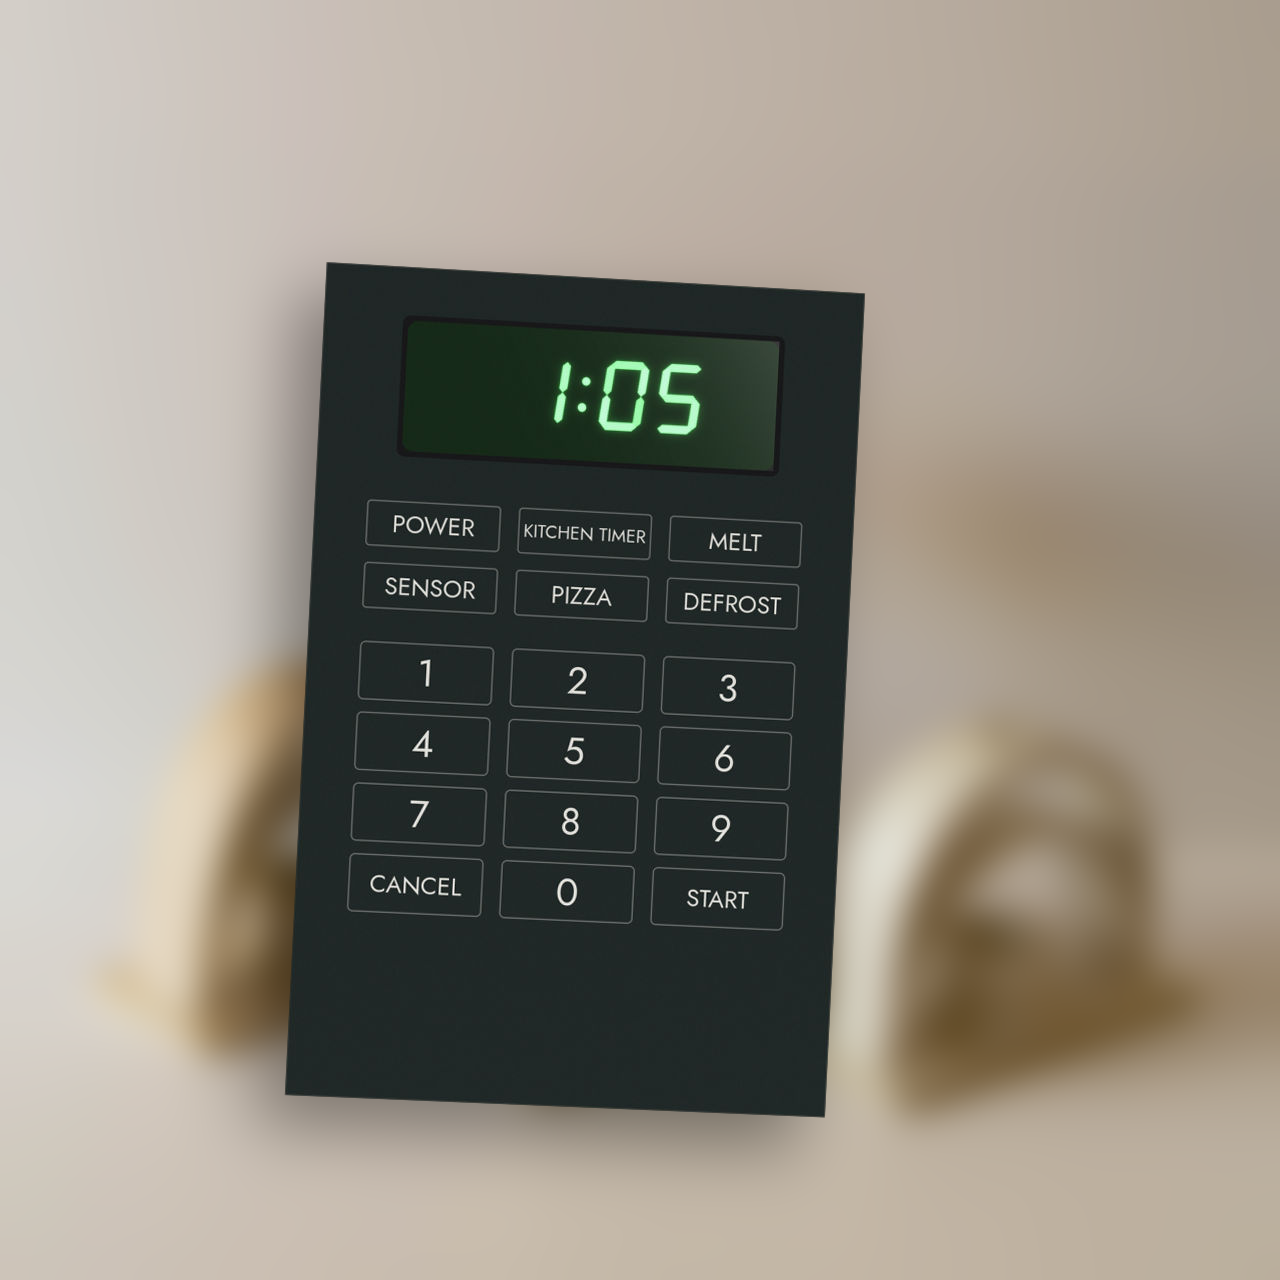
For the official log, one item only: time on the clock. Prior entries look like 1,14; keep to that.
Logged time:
1,05
